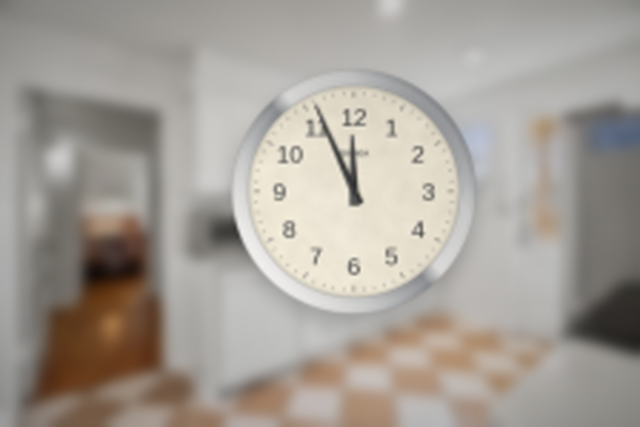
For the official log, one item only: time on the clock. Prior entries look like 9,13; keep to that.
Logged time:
11,56
